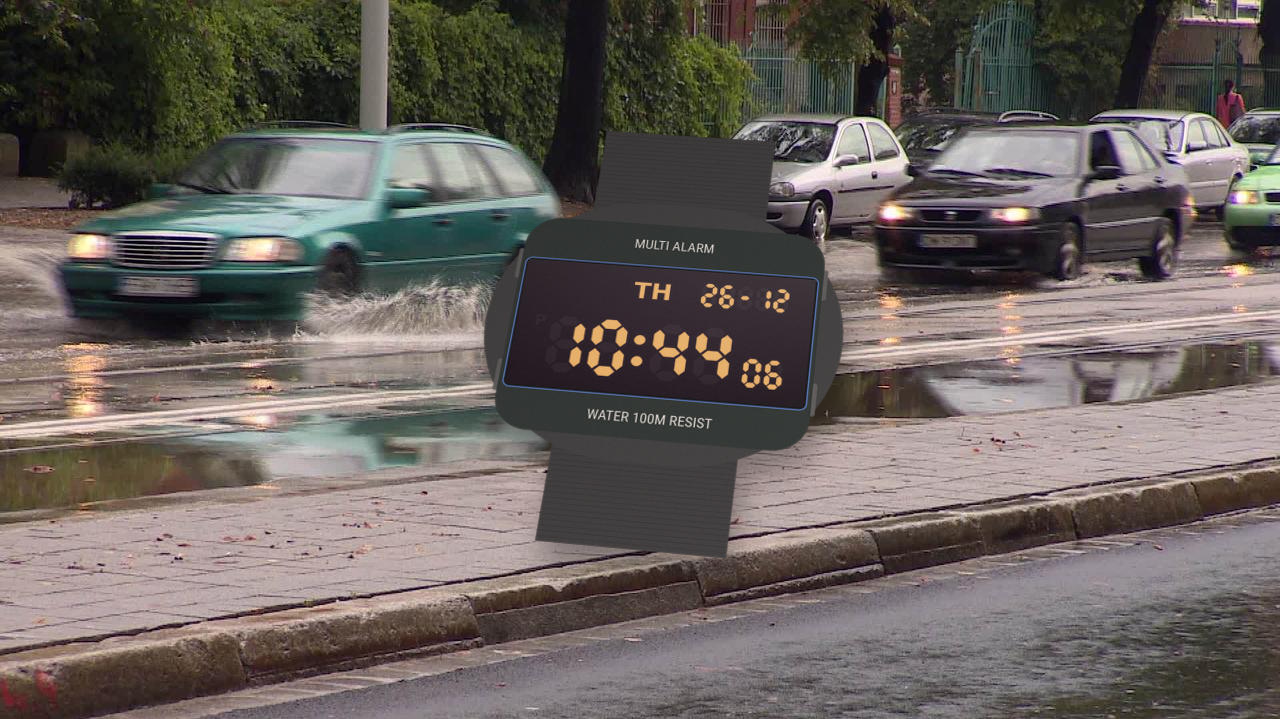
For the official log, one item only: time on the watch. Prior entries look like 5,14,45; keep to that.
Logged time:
10,44,06
